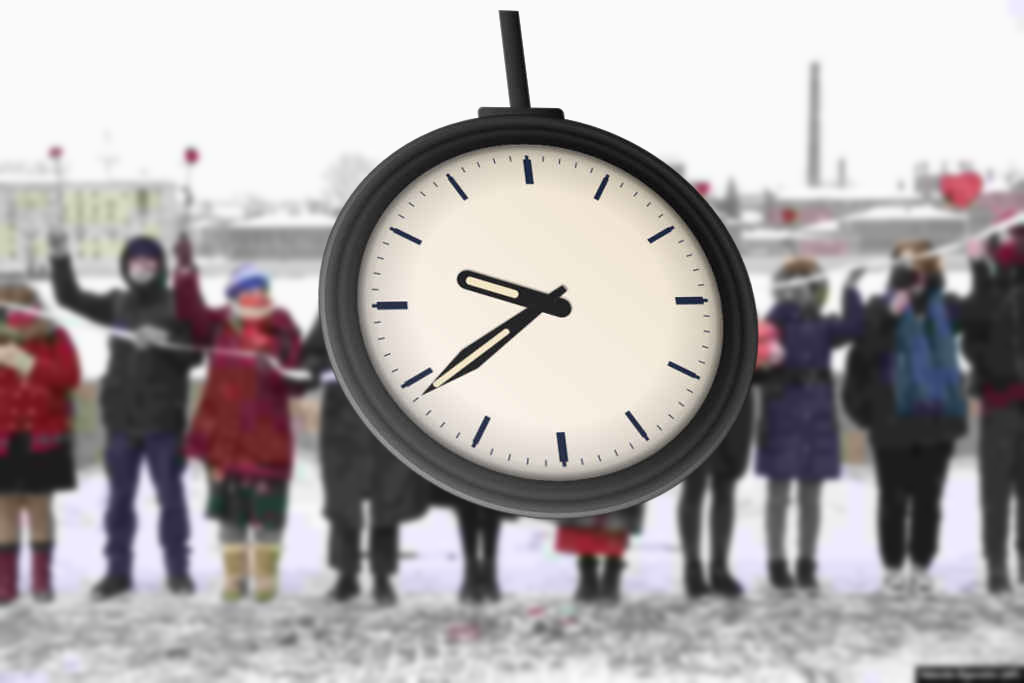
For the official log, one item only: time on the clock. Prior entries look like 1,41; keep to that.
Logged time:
9,39
